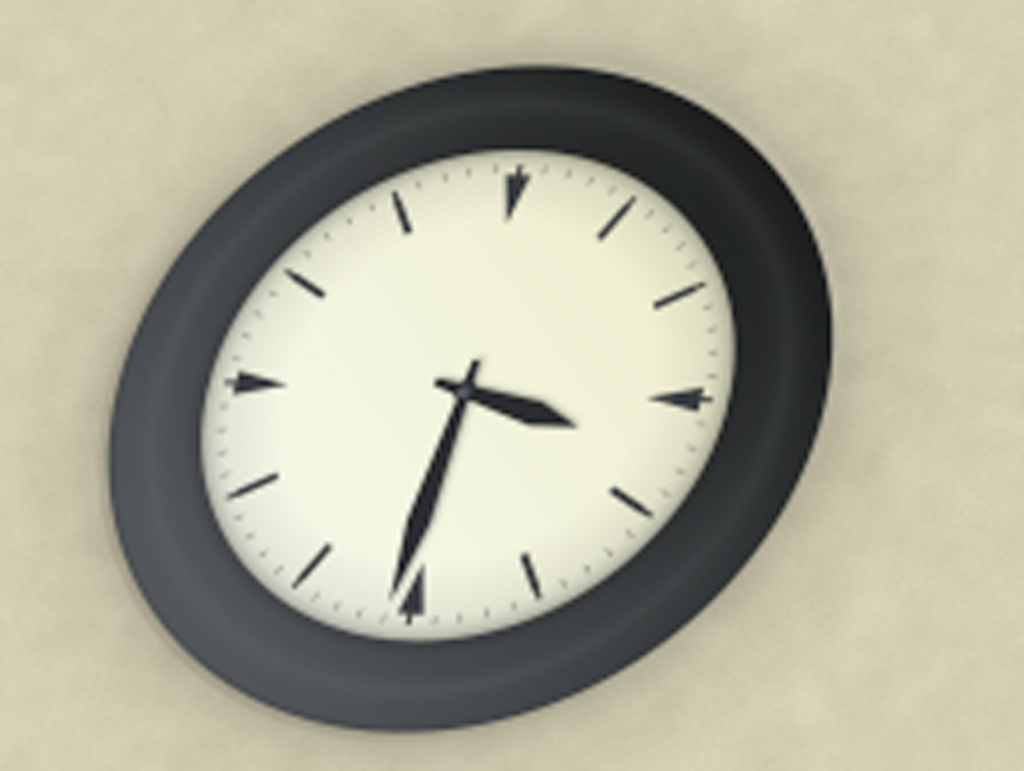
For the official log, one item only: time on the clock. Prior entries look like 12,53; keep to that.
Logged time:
3,31
